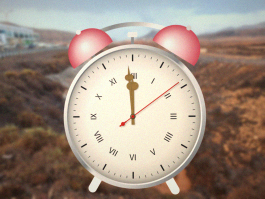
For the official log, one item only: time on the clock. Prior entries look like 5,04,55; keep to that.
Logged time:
11,59,09
